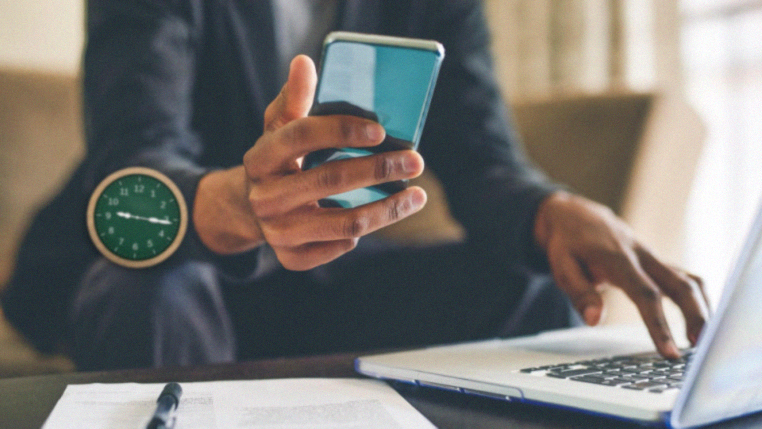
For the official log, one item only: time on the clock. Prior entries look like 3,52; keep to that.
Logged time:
9,16
